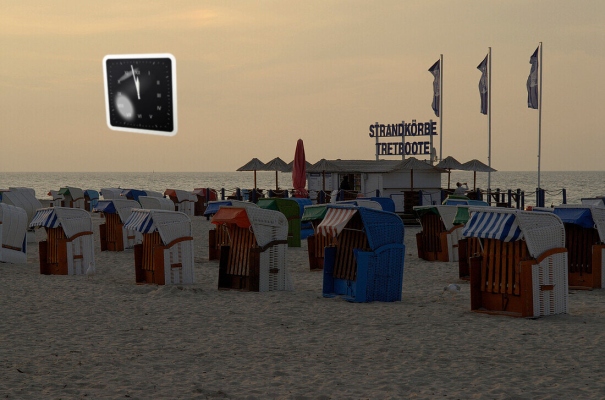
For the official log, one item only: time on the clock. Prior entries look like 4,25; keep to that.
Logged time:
11,58
